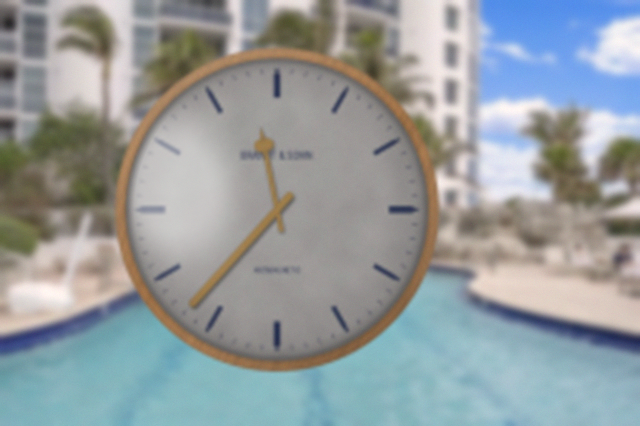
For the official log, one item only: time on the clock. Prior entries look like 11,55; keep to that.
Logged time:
11,37
